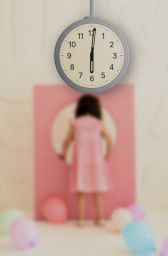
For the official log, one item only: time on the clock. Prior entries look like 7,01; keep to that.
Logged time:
6,01
